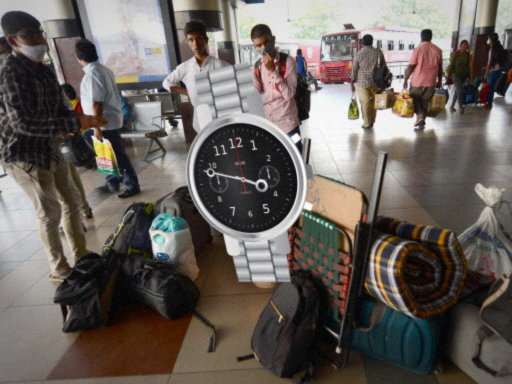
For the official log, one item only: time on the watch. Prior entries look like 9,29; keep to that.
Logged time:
3,48
